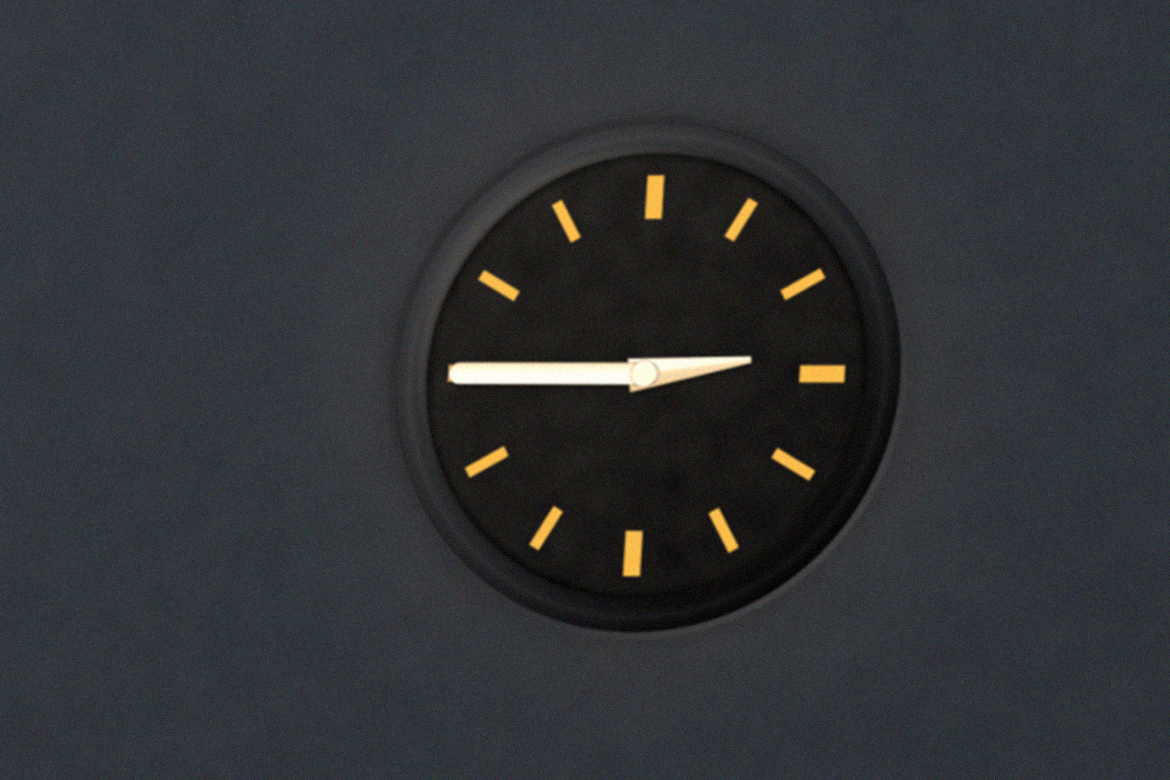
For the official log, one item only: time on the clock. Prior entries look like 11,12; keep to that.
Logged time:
2,45
